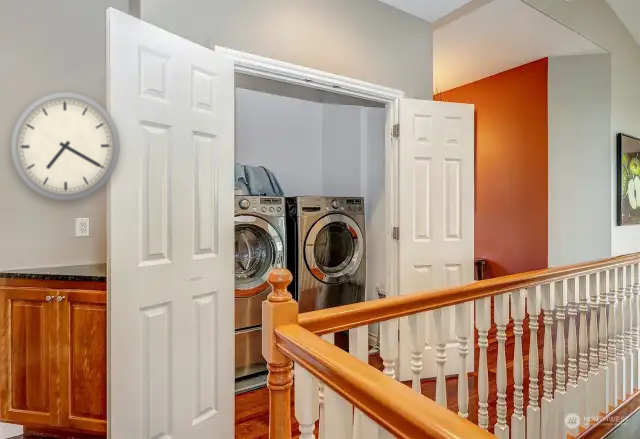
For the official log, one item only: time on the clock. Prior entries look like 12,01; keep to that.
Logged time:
7,20
